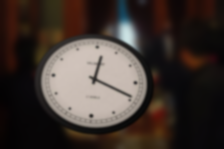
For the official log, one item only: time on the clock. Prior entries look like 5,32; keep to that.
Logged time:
12,19
